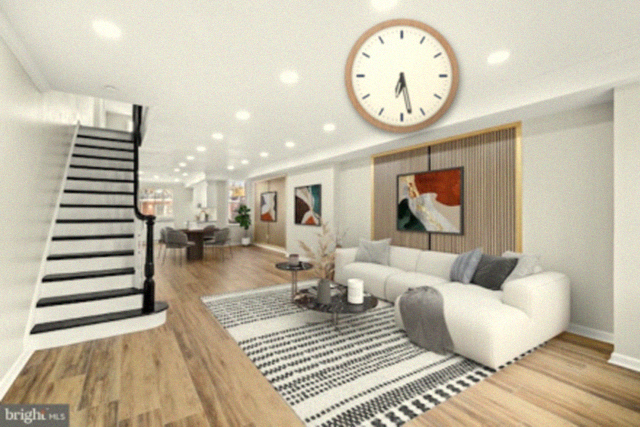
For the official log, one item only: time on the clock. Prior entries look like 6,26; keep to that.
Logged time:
6,28
